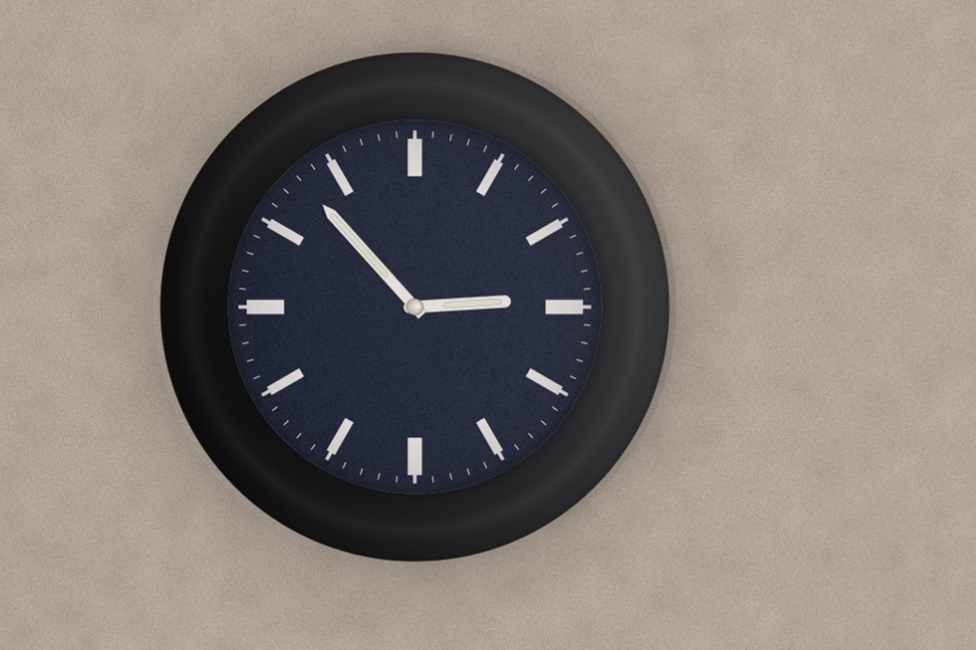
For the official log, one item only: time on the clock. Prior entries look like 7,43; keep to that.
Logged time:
2,53
